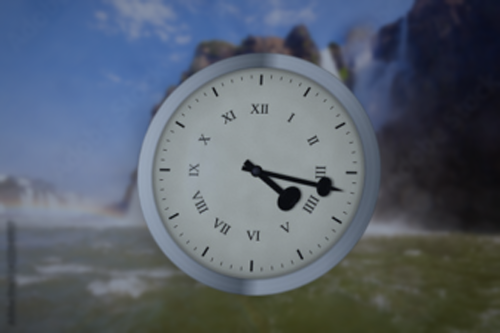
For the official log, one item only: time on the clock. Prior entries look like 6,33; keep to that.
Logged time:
4,17
